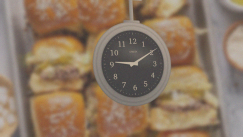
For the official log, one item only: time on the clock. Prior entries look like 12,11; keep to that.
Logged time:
9,10
